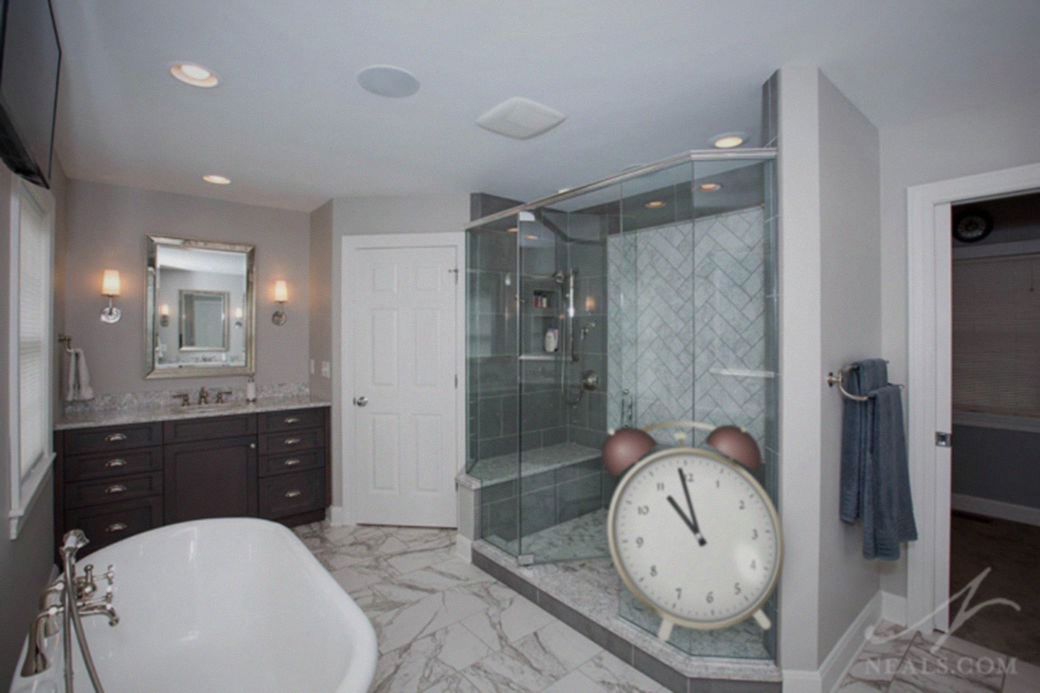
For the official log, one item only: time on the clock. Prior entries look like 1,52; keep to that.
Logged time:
10,59
